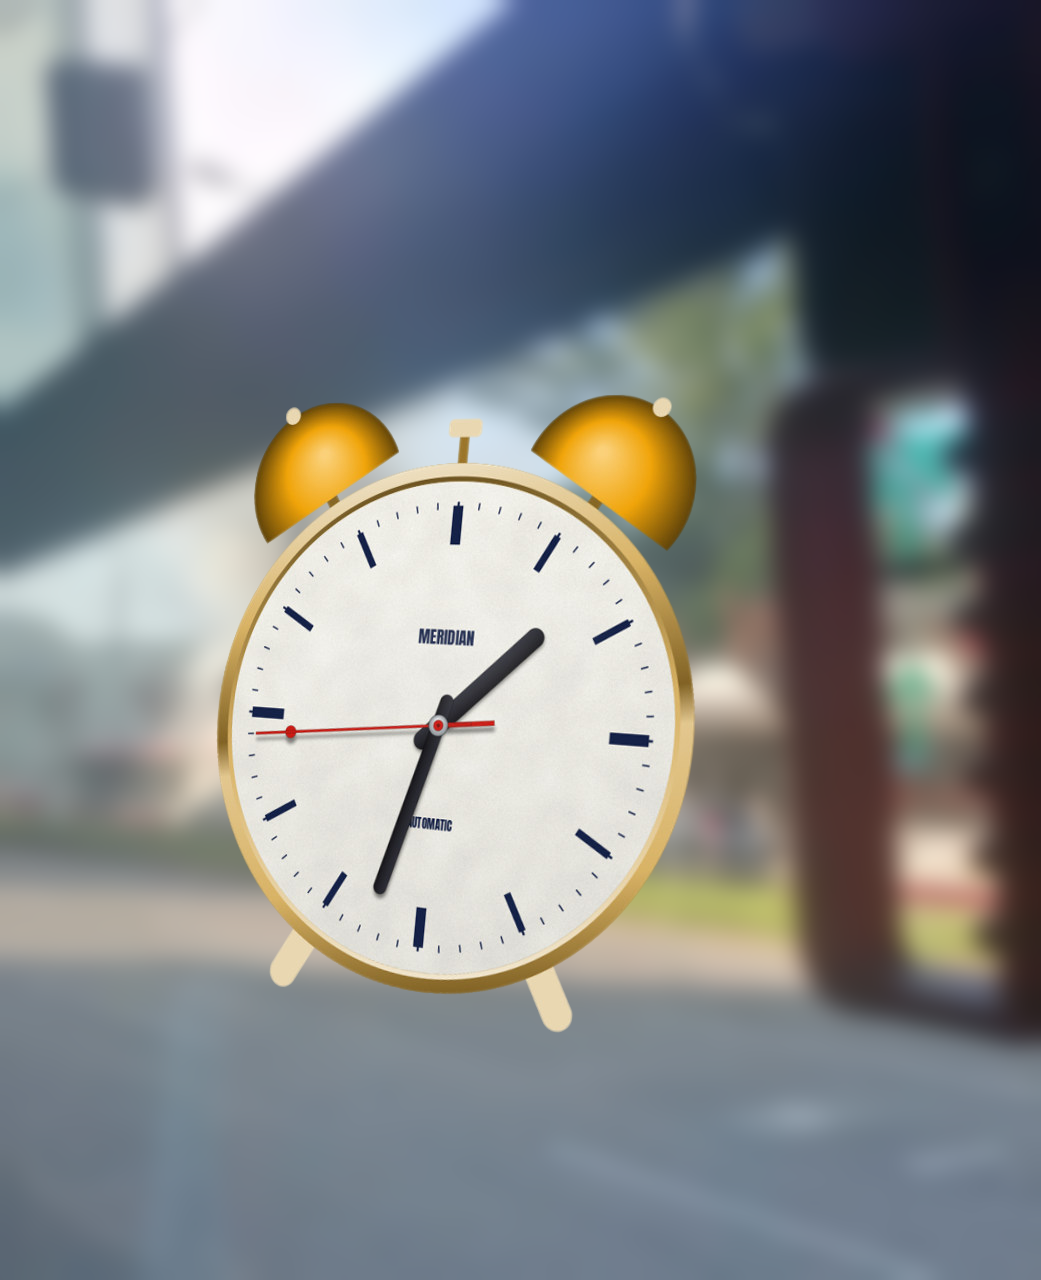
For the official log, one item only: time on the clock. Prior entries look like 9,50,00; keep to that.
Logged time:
1,32,44
